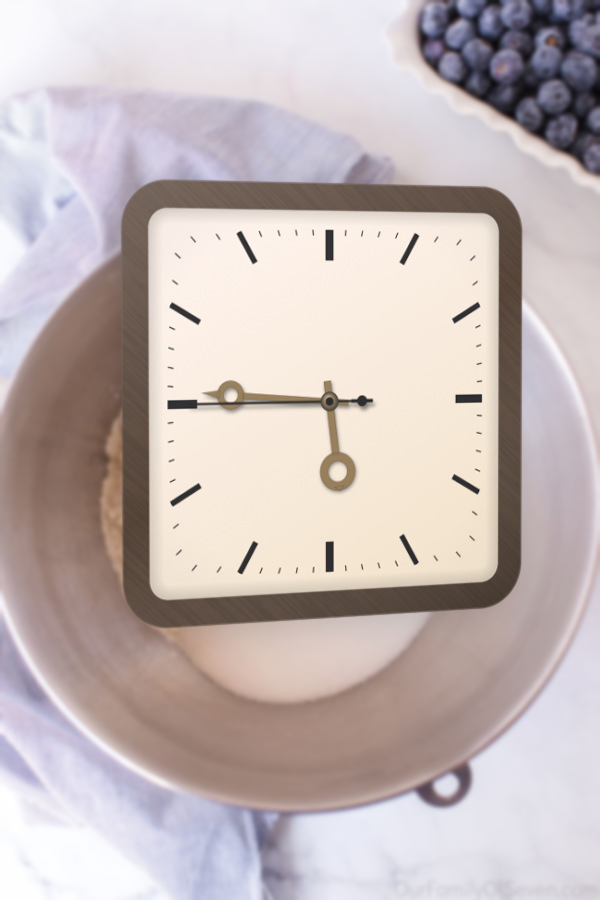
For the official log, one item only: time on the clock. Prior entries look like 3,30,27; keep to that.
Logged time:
5,45,45
